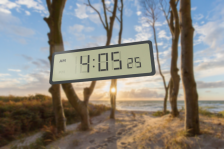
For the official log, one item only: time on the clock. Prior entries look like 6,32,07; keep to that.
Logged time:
4,05,25
